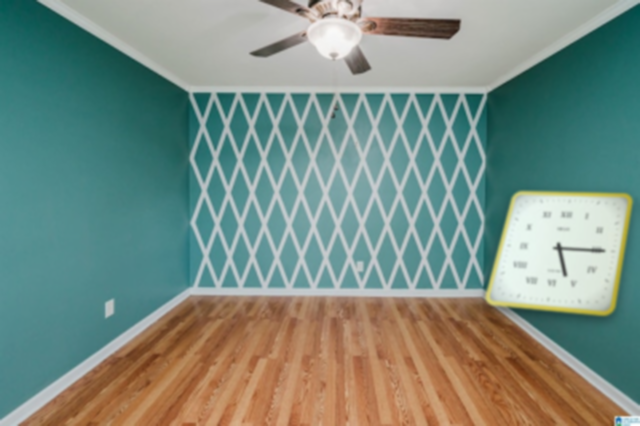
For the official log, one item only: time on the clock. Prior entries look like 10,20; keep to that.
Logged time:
5,15
